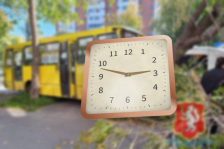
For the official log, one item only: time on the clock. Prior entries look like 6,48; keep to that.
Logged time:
2,48
